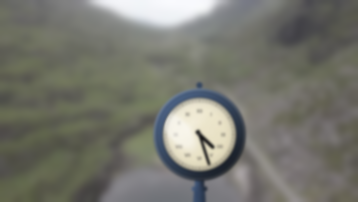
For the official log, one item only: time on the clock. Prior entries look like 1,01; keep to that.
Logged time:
4,27
